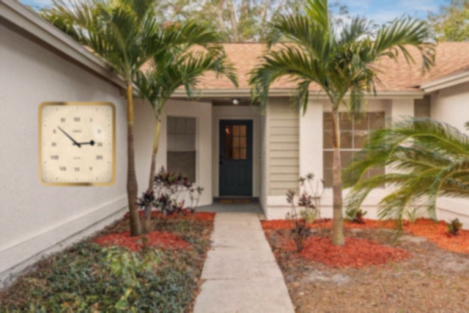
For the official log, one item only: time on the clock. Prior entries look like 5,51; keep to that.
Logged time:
2,52
